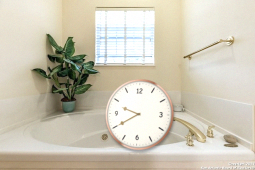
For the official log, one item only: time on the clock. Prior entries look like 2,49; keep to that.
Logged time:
9,40
